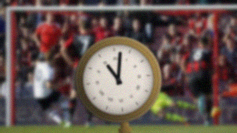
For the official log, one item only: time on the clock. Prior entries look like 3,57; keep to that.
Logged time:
11,02
